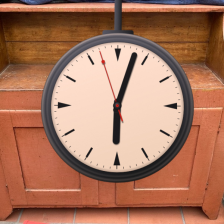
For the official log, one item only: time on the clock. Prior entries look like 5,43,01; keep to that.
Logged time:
6,02,57
